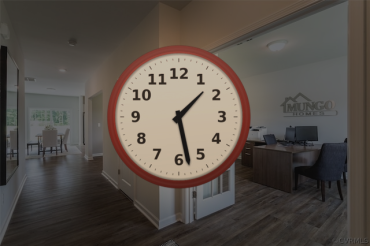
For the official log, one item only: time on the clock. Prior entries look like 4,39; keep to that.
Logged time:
1,28
